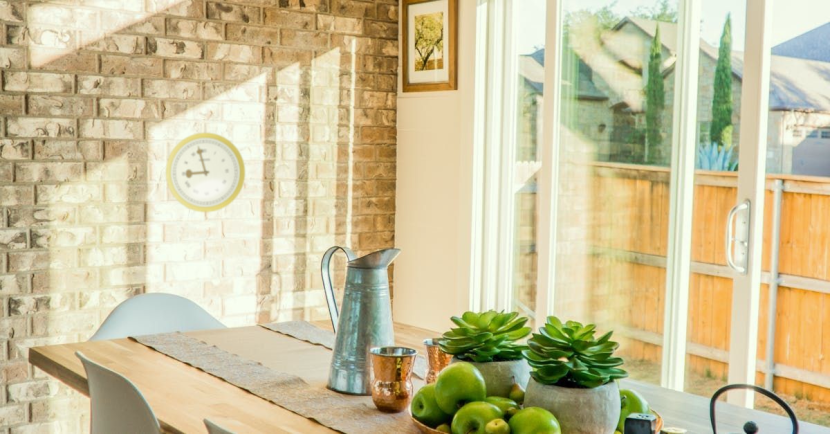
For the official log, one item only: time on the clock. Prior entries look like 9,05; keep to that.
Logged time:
8,58
